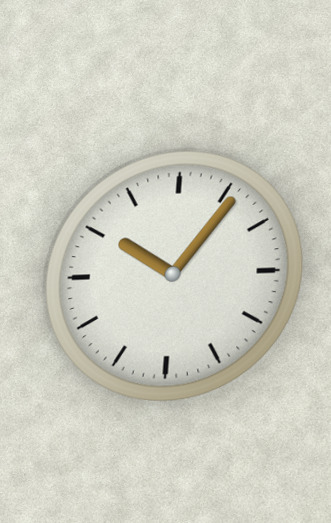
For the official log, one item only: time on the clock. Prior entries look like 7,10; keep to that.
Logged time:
10,06
